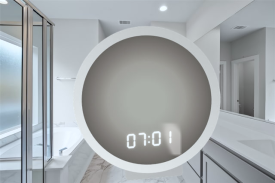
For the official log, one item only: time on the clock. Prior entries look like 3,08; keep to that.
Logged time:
7,01
